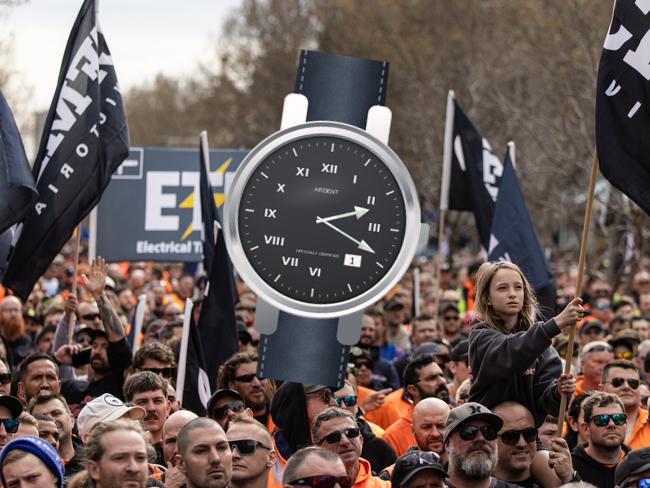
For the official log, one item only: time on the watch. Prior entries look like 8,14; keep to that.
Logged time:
2,19
